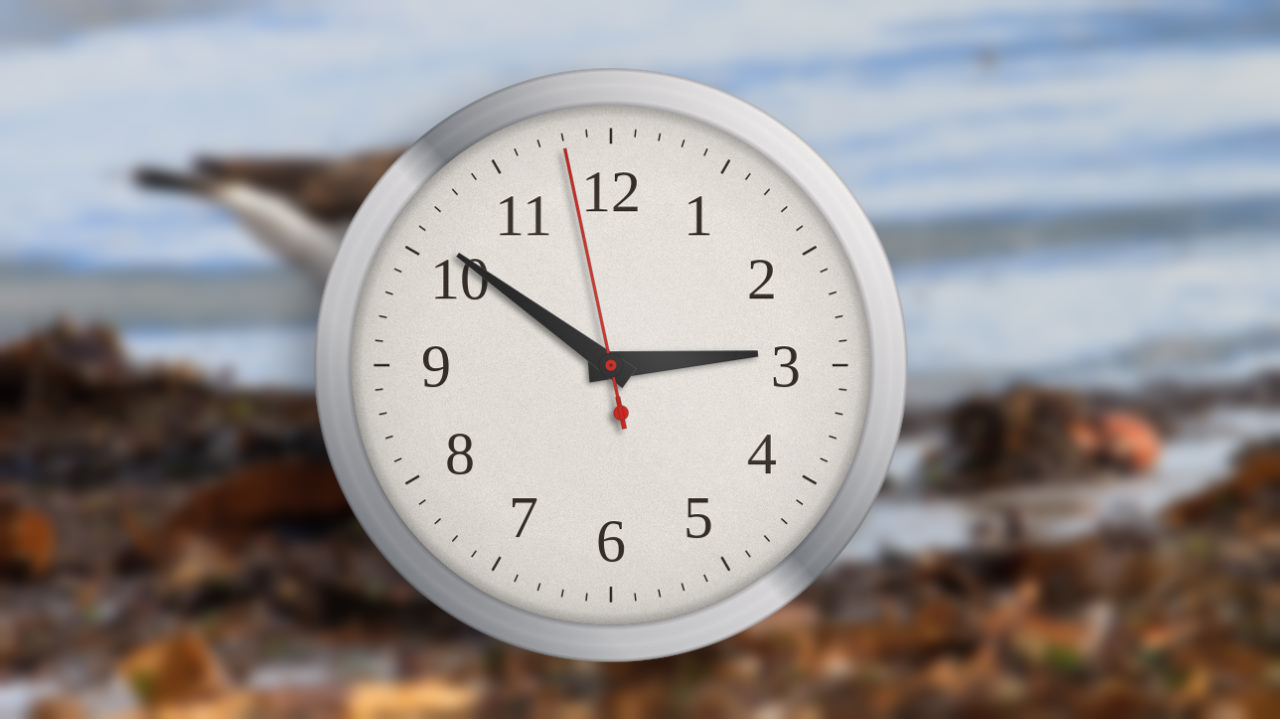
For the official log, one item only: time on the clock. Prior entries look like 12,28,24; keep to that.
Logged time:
2,50,58
